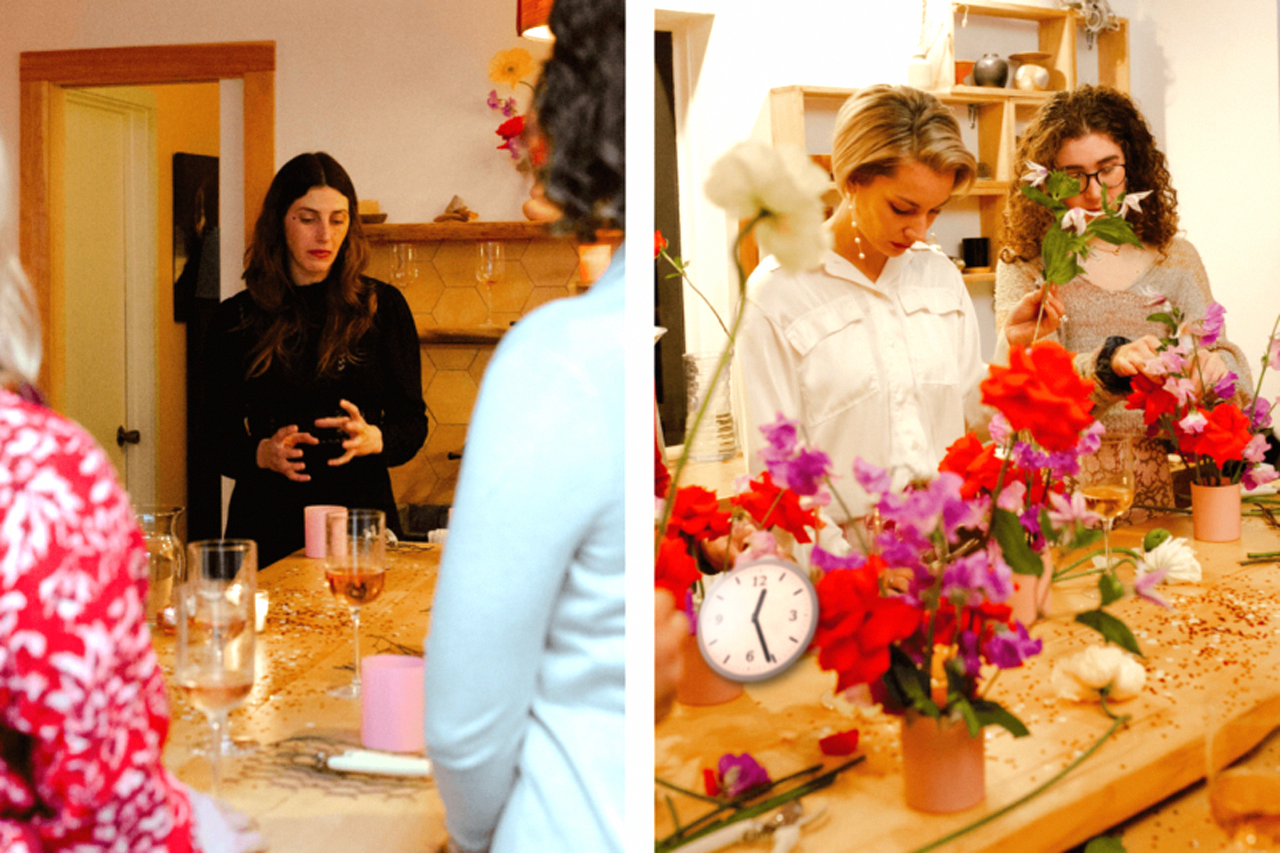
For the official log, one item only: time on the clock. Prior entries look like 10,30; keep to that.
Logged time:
12,26
